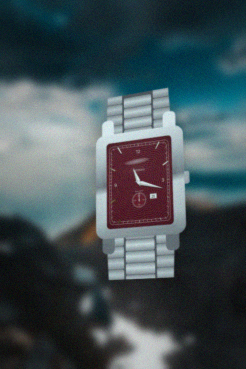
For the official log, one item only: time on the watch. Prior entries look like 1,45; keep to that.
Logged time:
11,18
